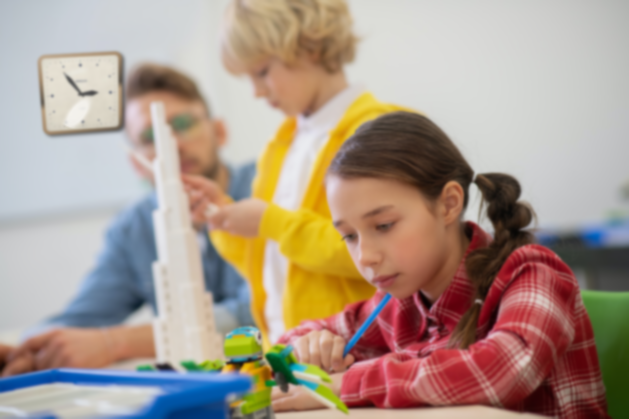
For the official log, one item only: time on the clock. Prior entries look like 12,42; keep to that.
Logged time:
2,54
